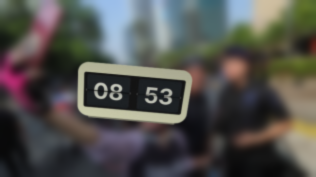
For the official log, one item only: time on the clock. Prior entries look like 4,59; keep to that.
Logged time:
8,53
